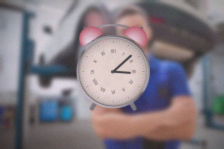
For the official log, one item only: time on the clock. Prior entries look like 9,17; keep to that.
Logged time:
3,08
